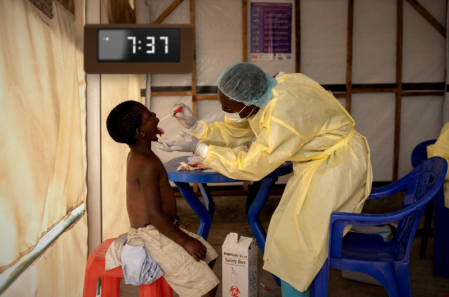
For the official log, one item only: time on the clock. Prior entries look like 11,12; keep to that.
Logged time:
7,37
